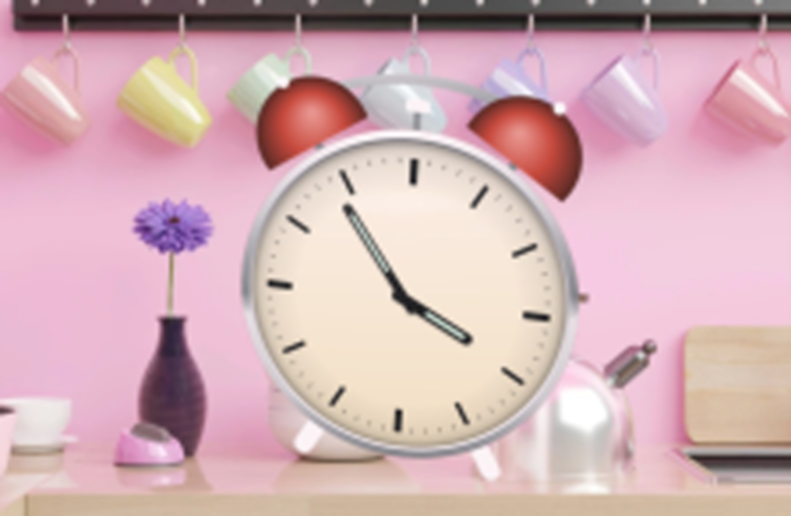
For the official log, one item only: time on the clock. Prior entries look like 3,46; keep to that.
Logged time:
3,54
